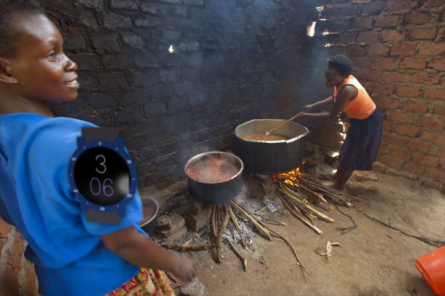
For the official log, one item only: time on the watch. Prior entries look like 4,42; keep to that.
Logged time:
3,06
